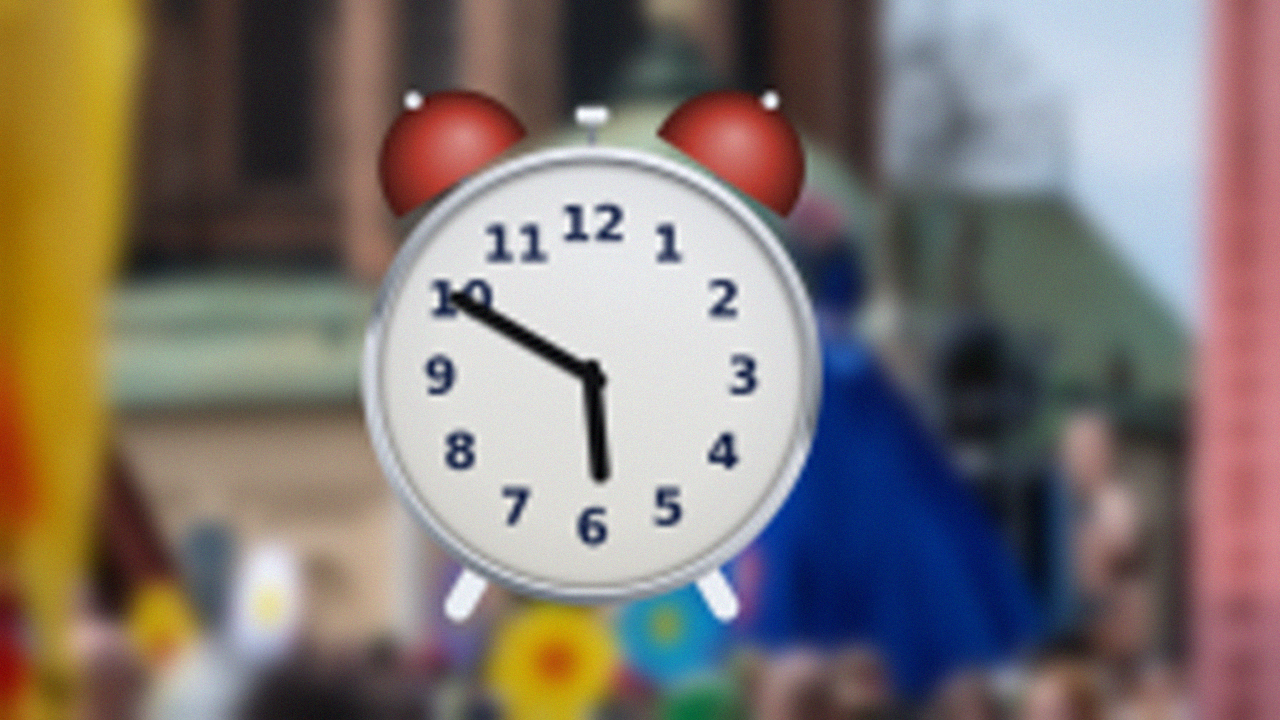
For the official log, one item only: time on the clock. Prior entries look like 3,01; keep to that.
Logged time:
5,50
